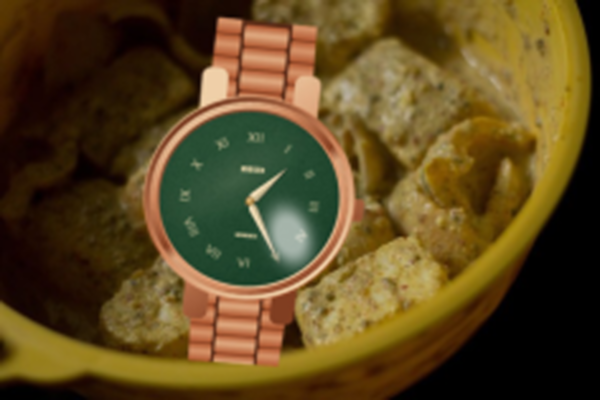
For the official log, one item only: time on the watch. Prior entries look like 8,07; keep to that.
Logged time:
1,25
